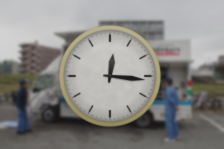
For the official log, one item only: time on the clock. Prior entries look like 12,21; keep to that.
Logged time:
12,16
